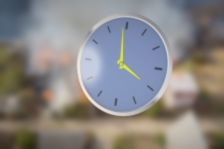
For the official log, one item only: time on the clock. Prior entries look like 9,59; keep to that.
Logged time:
3,59
